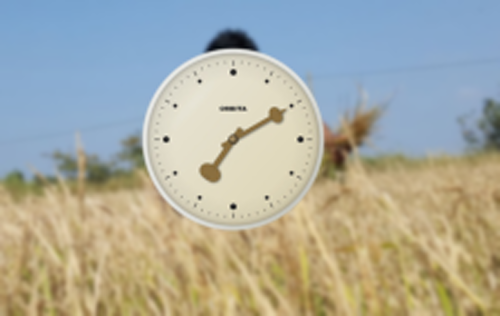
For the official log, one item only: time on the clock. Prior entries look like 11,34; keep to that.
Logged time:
7,10
